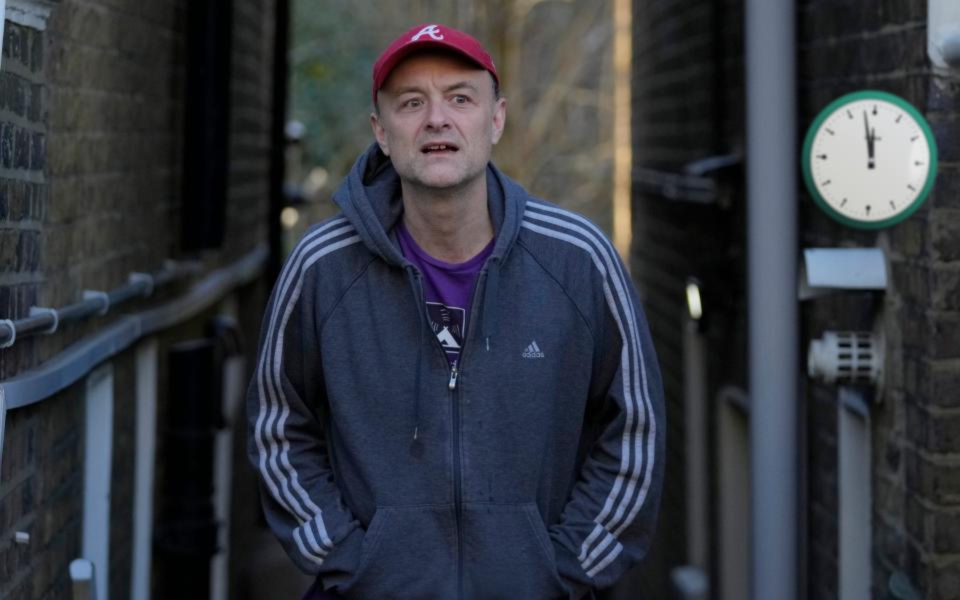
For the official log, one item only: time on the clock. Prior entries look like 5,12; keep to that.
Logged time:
11,58
